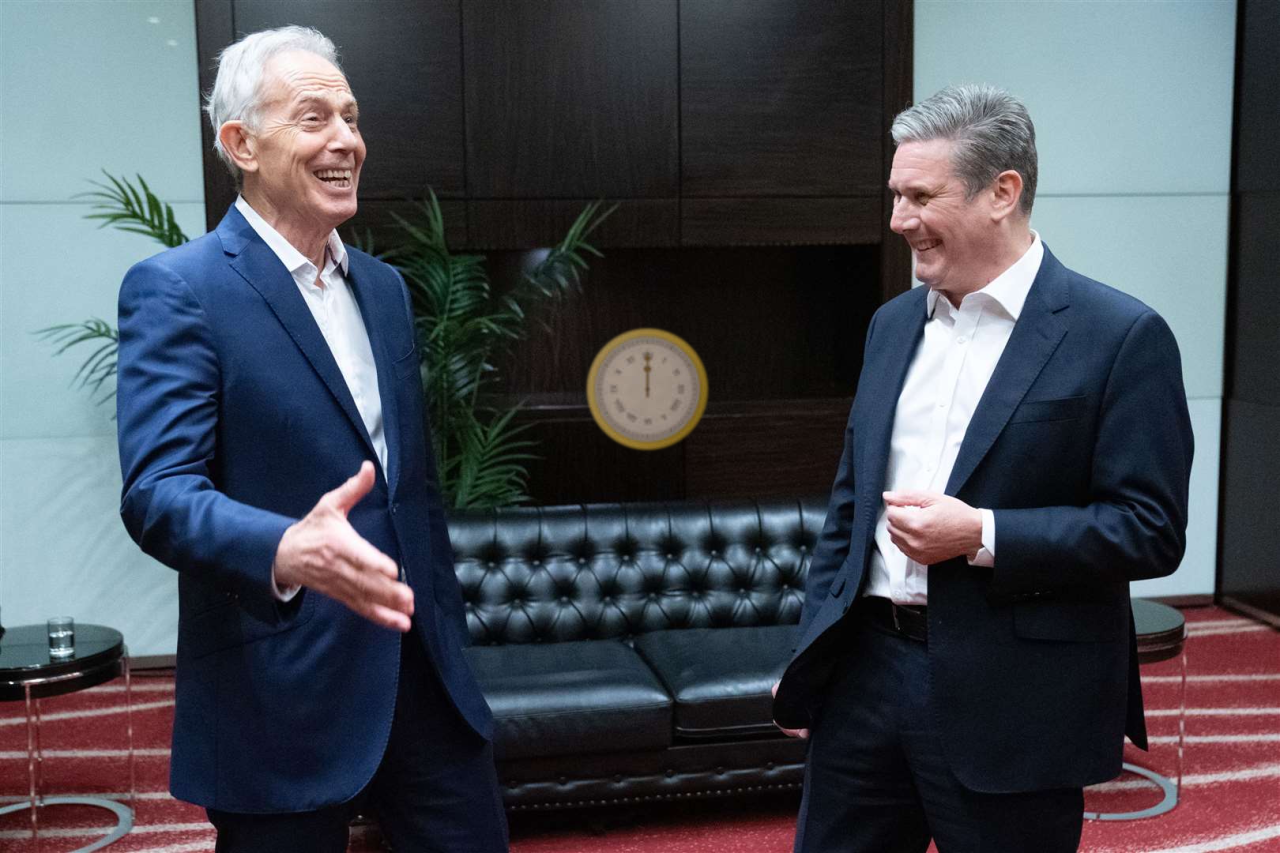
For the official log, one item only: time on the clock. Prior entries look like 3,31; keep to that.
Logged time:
12,00
